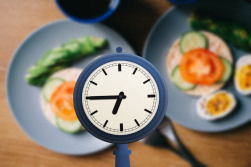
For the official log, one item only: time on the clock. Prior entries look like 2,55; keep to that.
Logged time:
6,45
